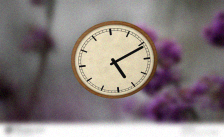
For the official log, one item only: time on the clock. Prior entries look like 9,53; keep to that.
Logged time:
5,11
